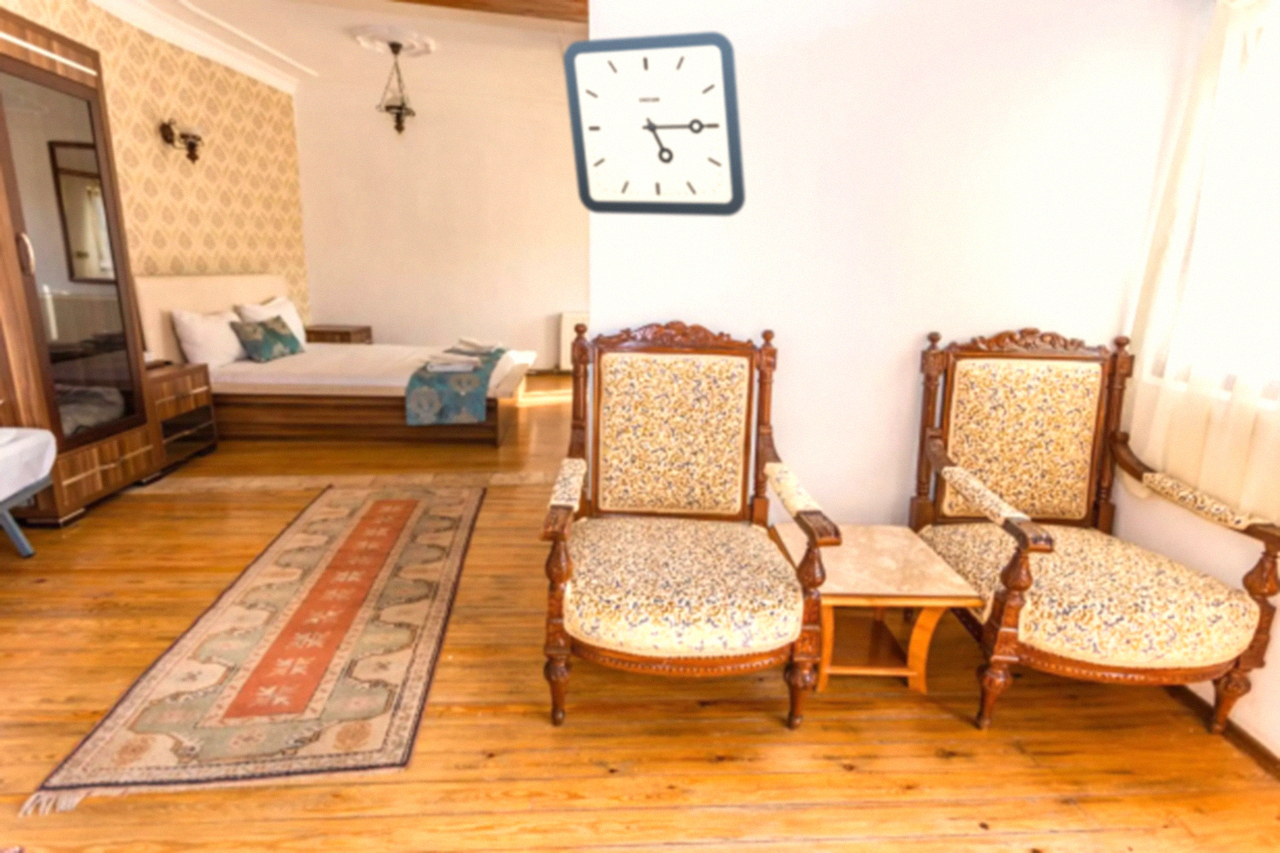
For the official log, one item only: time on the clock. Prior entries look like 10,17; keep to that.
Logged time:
5,15
